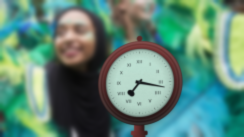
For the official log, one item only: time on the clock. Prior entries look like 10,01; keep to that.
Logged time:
7,17
